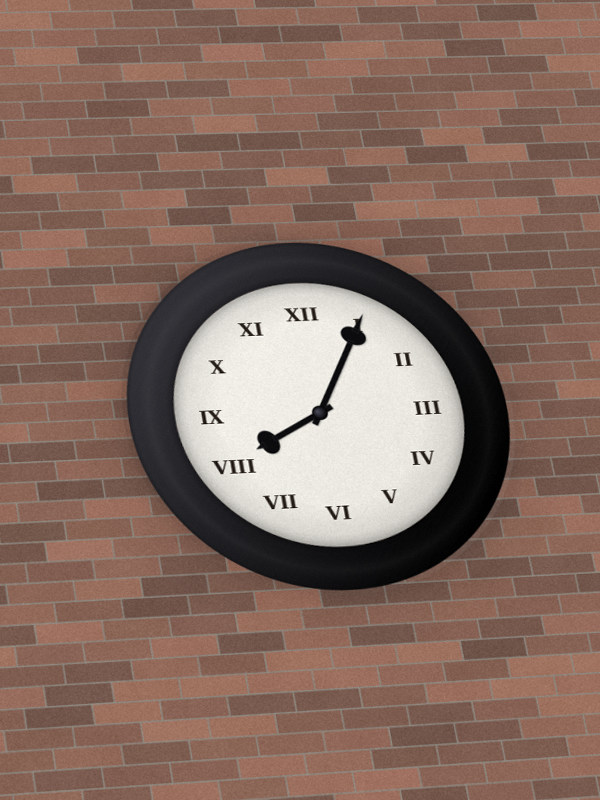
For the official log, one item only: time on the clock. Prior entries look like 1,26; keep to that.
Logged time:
8,05
